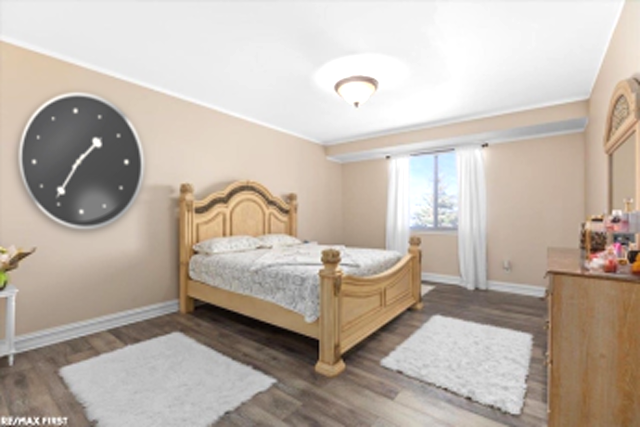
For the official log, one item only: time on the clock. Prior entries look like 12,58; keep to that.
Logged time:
1,36
